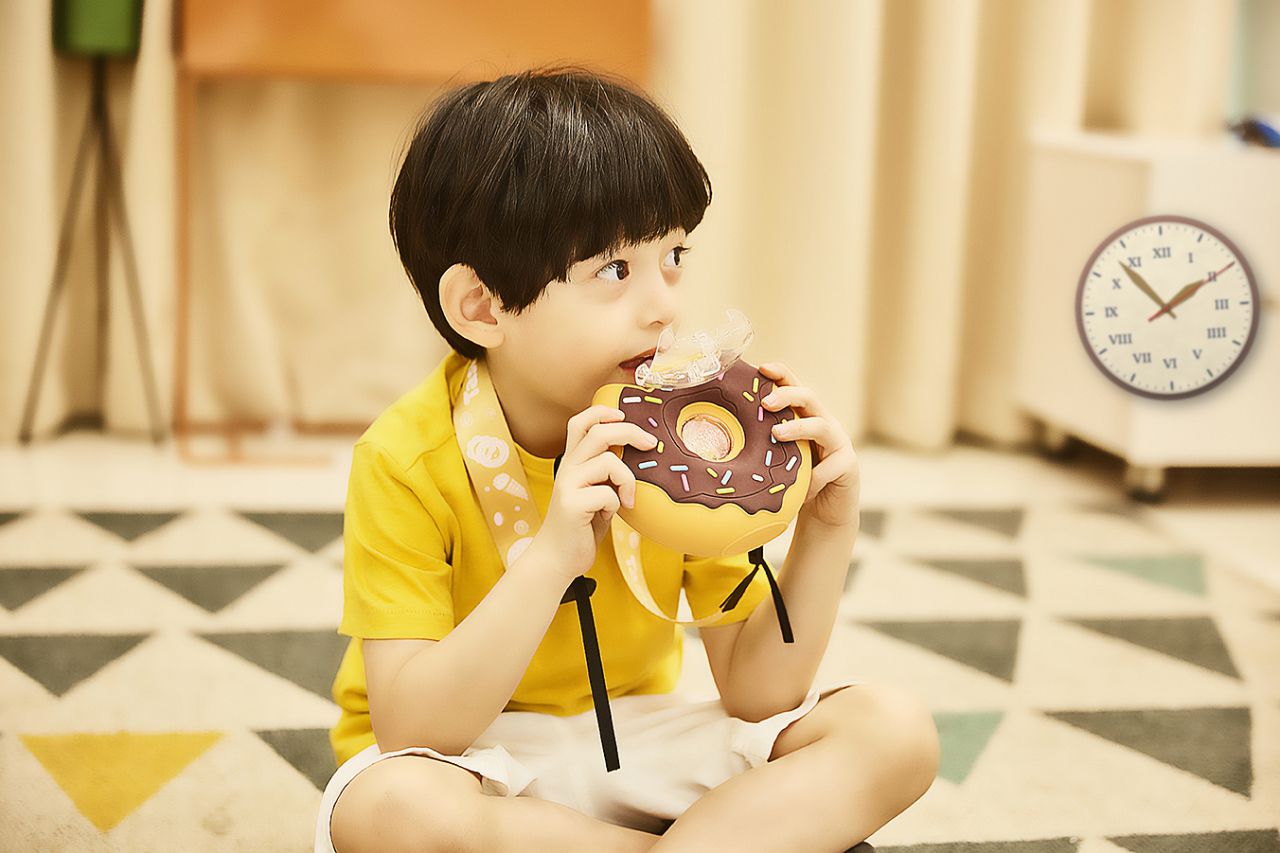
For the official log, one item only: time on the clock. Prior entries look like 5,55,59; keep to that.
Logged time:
1,53,10
